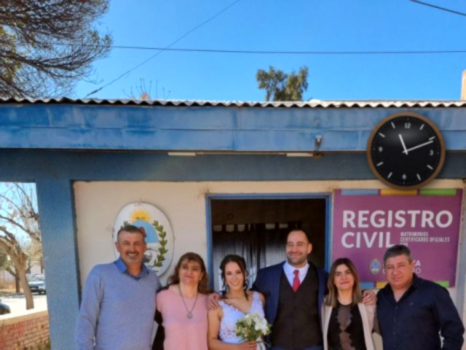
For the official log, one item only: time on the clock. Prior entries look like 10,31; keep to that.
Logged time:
11,11
